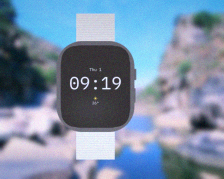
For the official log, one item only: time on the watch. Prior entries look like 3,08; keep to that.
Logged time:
9,19
